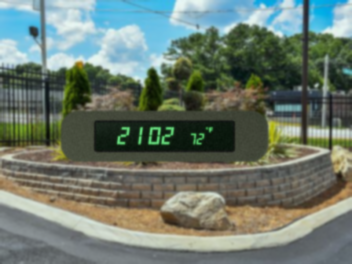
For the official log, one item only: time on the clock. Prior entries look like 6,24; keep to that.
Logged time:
21,02
